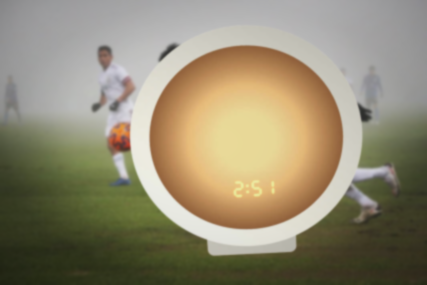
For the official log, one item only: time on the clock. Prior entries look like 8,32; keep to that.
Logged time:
2,51
